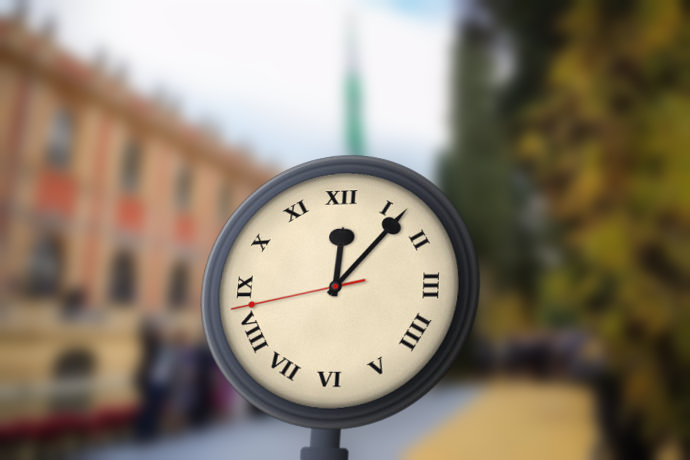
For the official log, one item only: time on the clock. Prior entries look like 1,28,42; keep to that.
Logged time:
12,06,43
